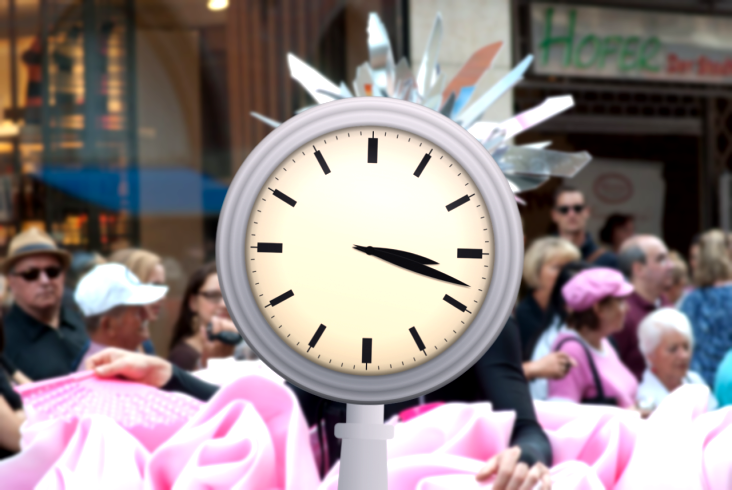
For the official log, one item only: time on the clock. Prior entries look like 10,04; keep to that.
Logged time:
3,18
